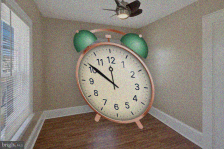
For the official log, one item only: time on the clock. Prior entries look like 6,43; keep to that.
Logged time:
11,51
